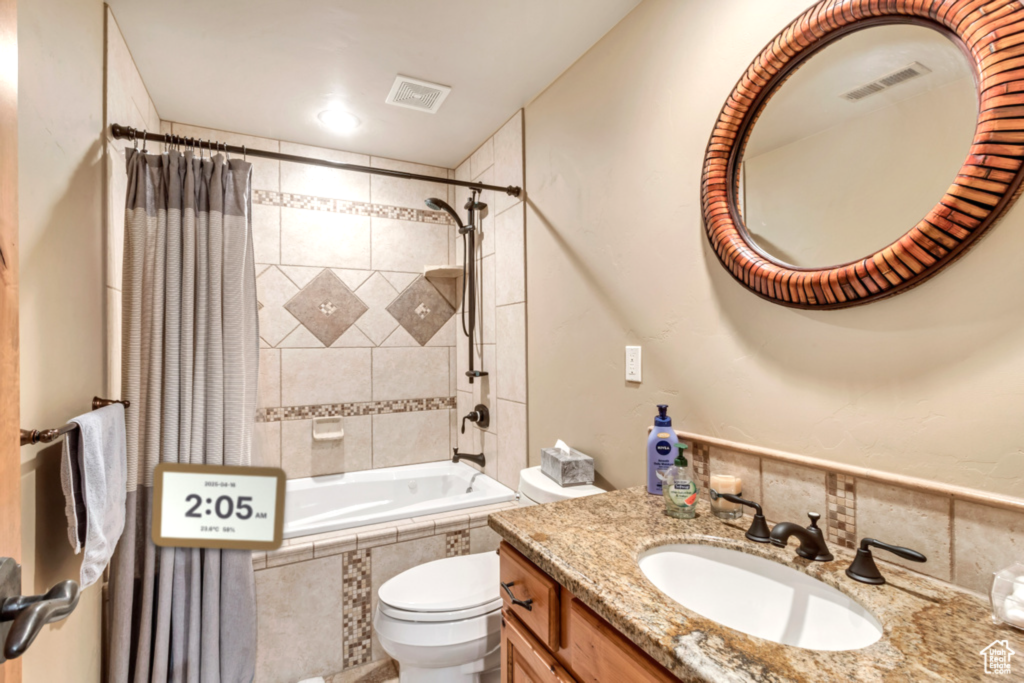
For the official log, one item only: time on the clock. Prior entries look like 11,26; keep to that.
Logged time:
2,05
